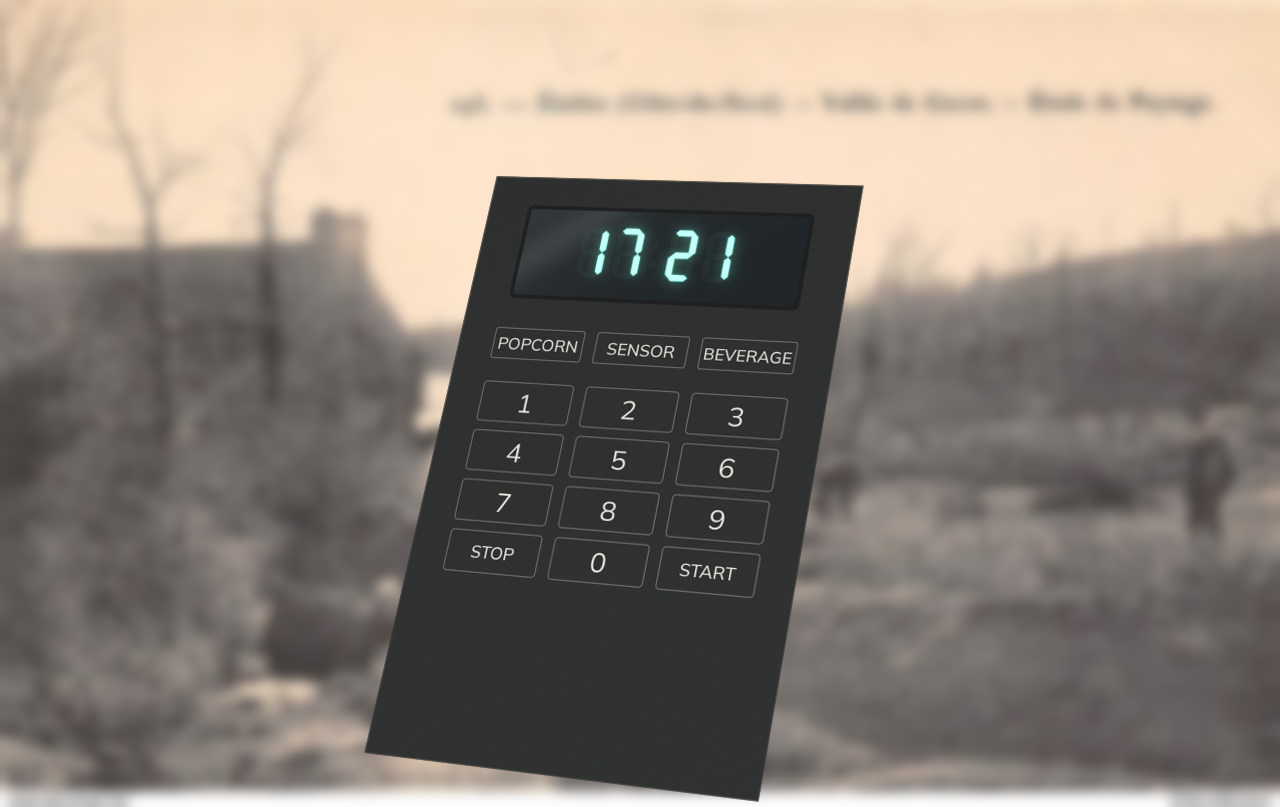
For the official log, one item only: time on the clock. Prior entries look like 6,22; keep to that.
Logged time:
17,21
